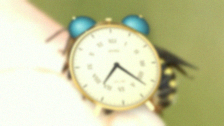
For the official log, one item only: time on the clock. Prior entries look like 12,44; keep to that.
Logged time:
7,22
